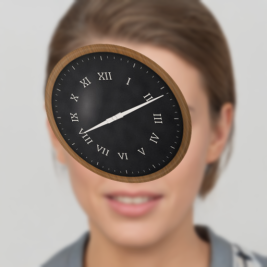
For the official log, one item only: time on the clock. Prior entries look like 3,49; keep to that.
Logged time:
8,11
